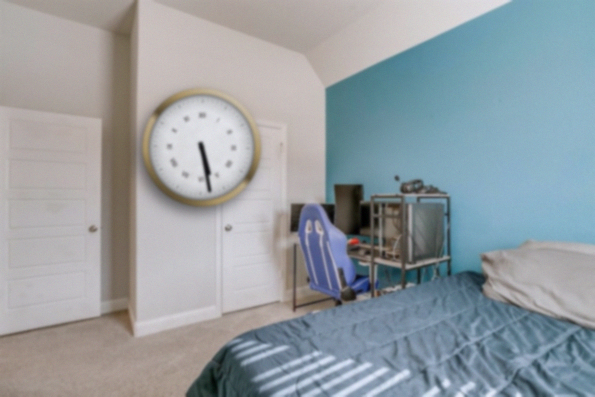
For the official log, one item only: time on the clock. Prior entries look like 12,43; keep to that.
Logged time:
5,28
